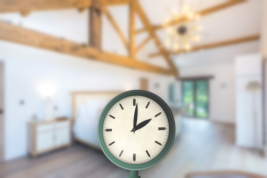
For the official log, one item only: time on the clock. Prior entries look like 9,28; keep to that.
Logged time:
2,01
